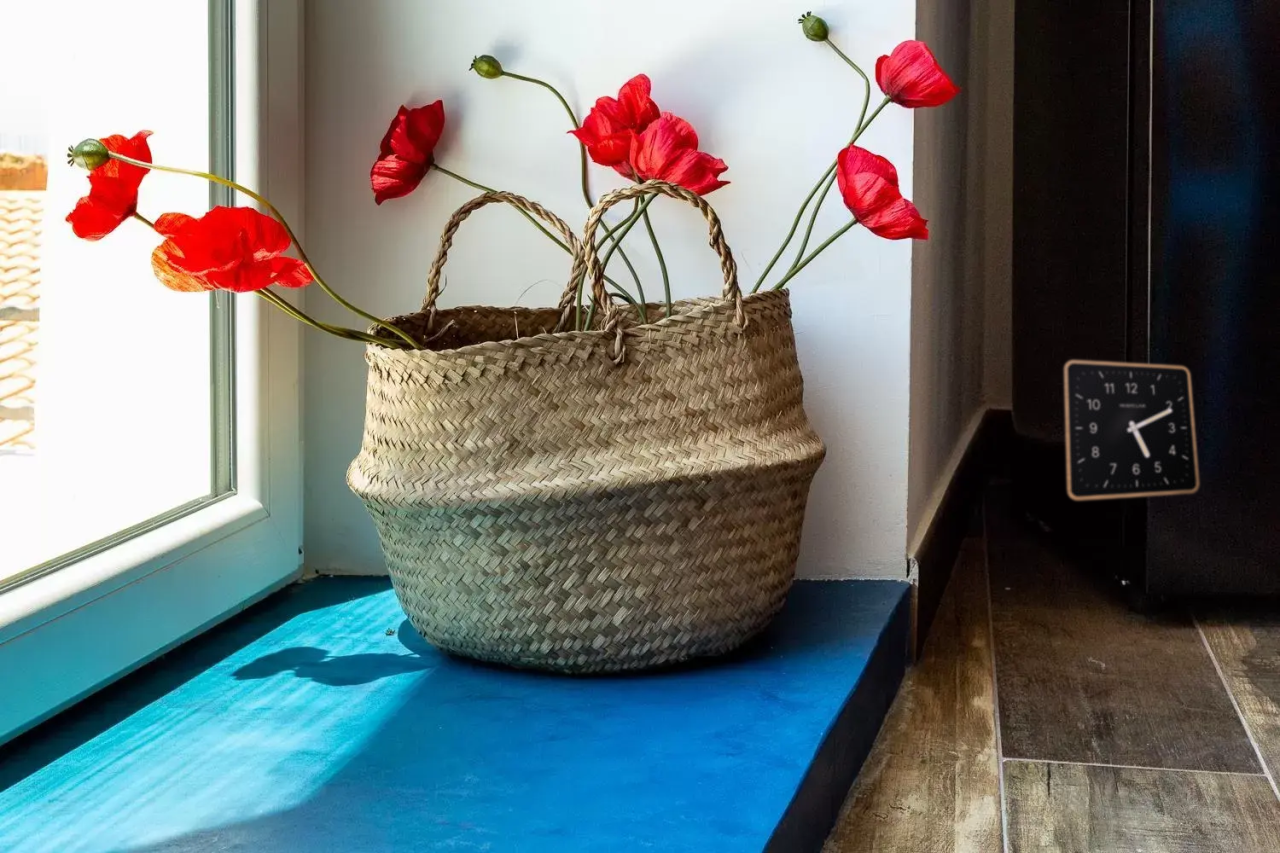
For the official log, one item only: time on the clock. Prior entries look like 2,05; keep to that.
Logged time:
5,11
